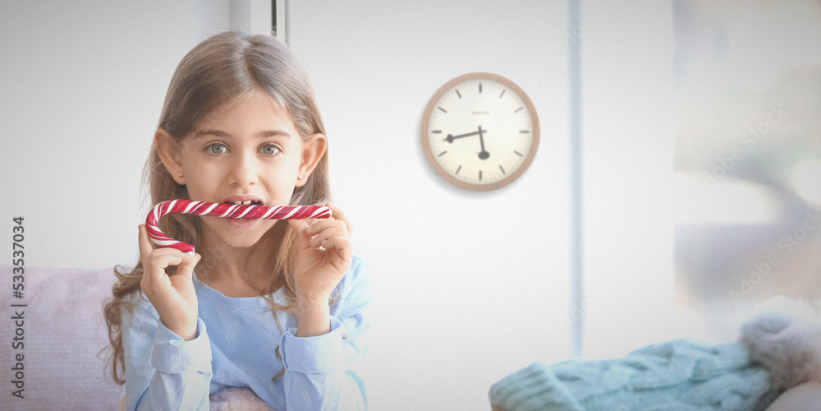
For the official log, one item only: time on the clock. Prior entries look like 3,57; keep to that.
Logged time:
5,43
